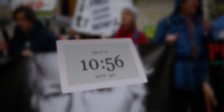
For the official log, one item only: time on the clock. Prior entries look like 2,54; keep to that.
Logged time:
10,56
